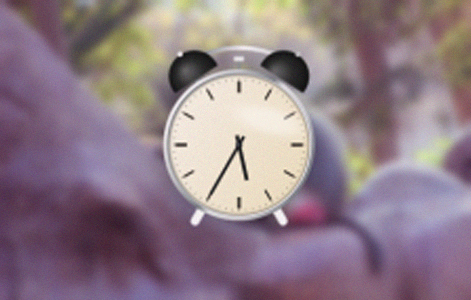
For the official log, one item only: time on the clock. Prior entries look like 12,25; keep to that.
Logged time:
5,35
